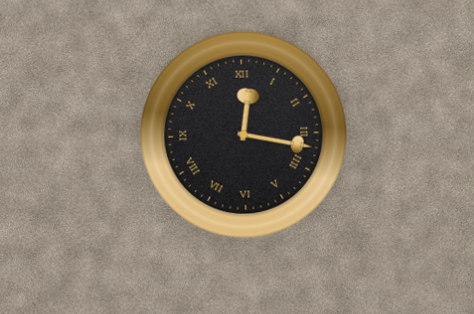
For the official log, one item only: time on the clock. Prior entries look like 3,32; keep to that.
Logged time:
12,17
